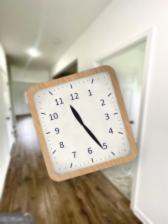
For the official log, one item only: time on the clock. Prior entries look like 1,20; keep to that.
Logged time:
11,26
